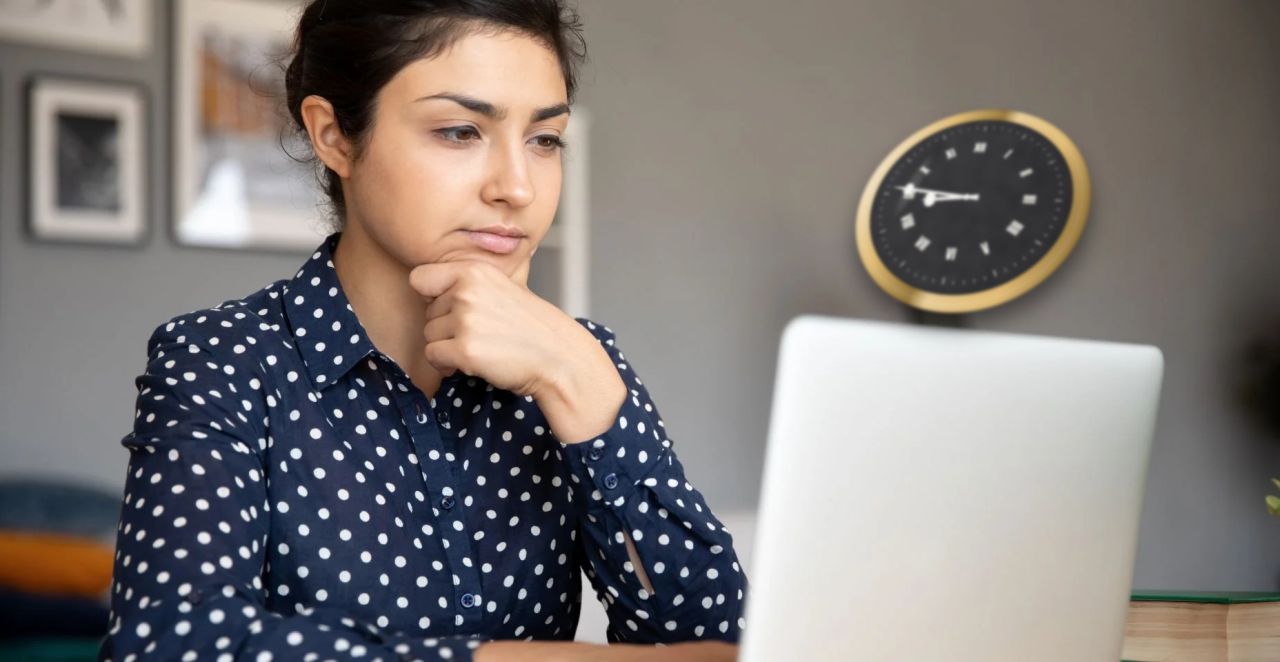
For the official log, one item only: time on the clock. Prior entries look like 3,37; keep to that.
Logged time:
8,46
